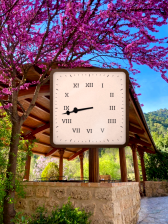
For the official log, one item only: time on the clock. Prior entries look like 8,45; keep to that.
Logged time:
8,43
